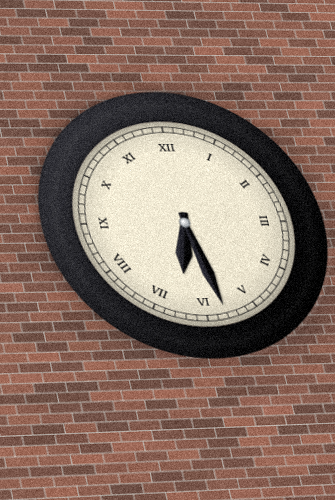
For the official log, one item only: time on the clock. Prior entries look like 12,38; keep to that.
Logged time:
6,28
